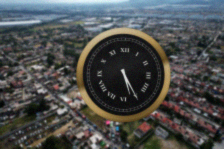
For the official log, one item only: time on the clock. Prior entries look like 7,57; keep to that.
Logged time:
5,25
